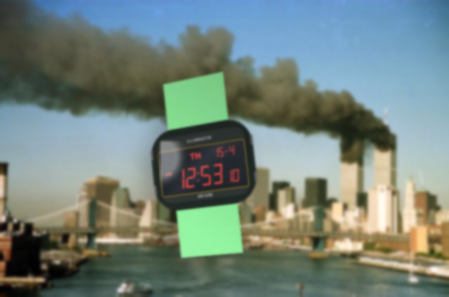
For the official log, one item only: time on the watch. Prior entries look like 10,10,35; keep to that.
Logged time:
12,53,10
